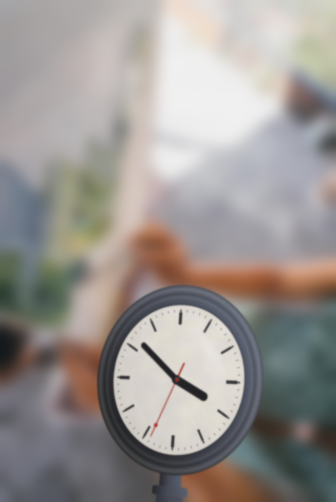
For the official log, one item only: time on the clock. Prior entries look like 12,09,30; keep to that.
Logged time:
3,51,34
